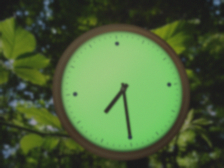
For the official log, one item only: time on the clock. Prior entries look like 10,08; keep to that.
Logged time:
7,30
